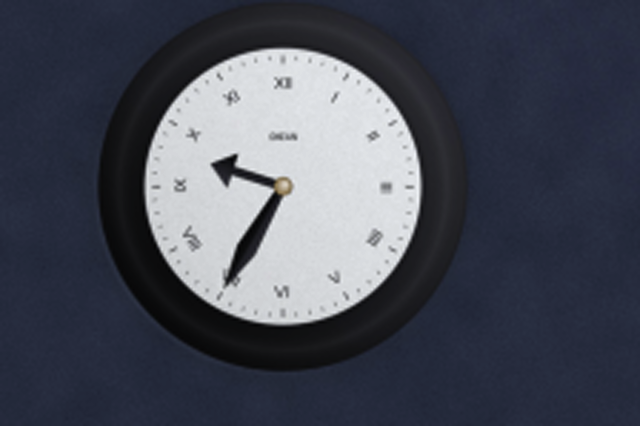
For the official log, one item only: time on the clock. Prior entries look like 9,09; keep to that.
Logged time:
9,35
